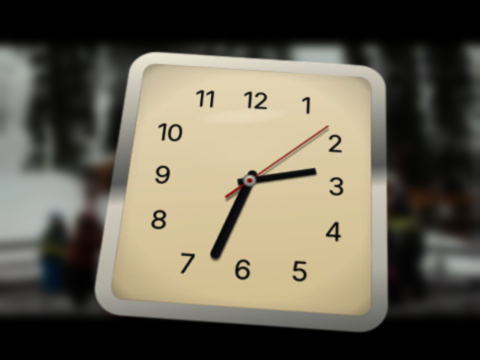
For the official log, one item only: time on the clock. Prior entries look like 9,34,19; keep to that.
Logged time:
2,33,08
